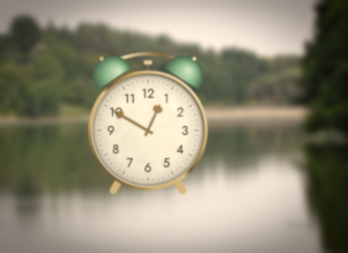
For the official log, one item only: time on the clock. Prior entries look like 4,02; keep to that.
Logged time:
12,50
